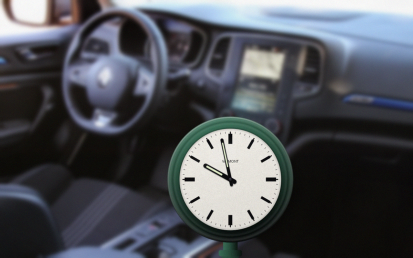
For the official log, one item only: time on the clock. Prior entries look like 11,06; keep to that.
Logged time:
9,58
